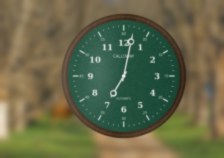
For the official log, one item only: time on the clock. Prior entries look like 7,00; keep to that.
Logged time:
7,02
